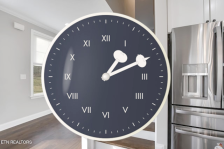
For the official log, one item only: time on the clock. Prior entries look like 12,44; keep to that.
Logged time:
1,11
